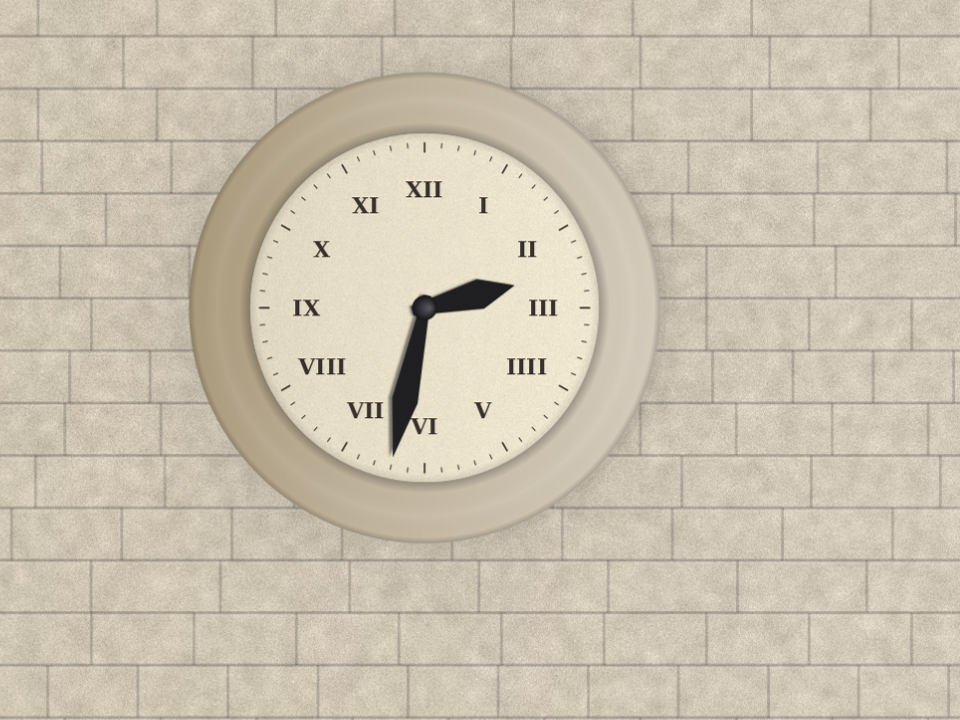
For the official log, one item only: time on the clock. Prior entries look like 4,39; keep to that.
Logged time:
2,32
